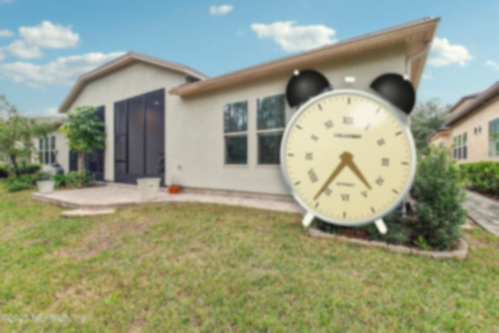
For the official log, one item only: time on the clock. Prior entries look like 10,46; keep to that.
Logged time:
4,36
